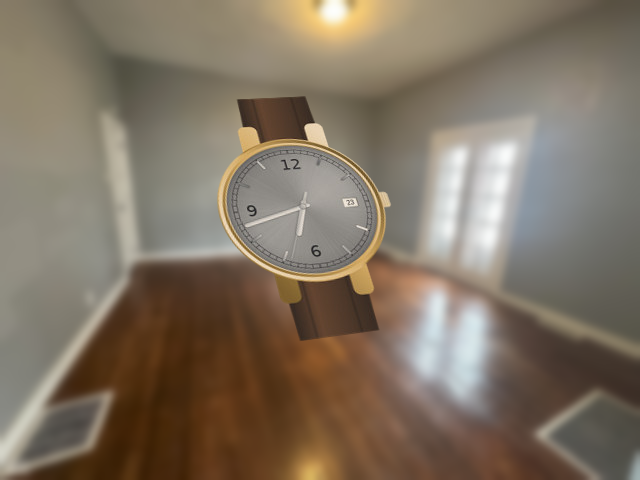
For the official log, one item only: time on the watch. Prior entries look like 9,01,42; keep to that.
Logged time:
6,42,34
